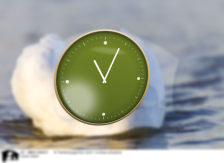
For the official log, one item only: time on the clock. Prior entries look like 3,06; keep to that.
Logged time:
11,04
